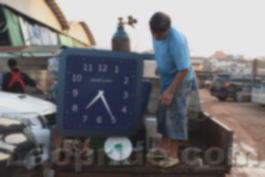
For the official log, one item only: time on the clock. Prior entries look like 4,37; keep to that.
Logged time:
7,25
